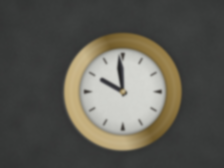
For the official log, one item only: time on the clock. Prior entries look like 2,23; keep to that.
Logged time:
9,59
